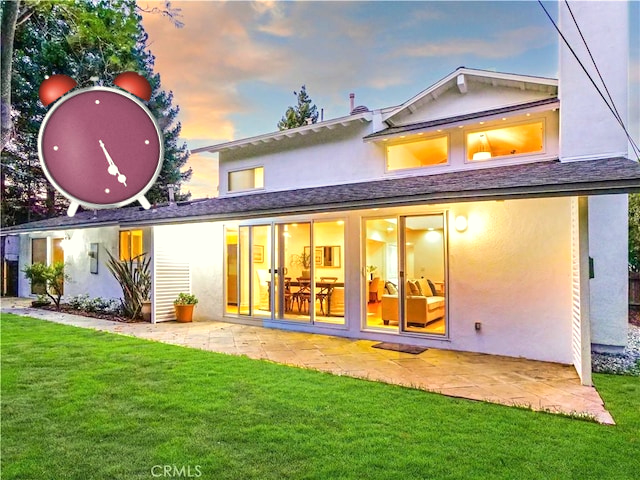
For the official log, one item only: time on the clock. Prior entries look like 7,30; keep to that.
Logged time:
5,26
